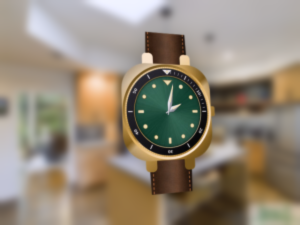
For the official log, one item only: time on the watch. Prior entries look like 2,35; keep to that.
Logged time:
2,02
